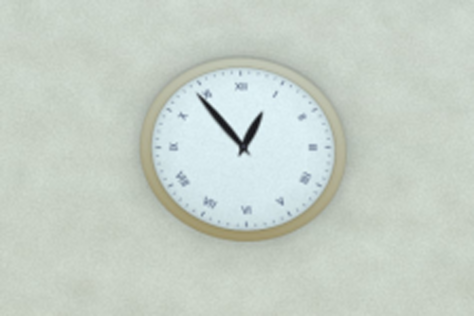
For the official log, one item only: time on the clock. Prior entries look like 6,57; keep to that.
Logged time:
12,54
